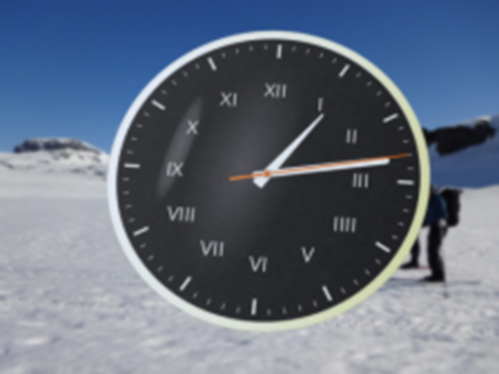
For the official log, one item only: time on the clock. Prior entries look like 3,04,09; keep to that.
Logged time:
1,13,13
